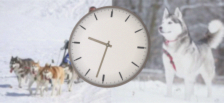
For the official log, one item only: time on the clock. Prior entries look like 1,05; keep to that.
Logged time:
9,32
